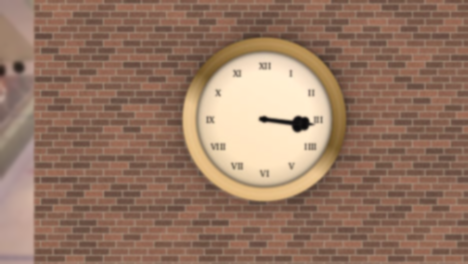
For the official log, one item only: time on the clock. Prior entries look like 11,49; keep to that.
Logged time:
3,16
